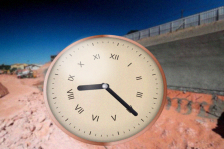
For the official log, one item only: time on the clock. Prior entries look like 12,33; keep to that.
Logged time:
8,20
